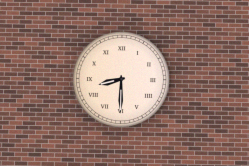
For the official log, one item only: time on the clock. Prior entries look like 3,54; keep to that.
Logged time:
8,30
